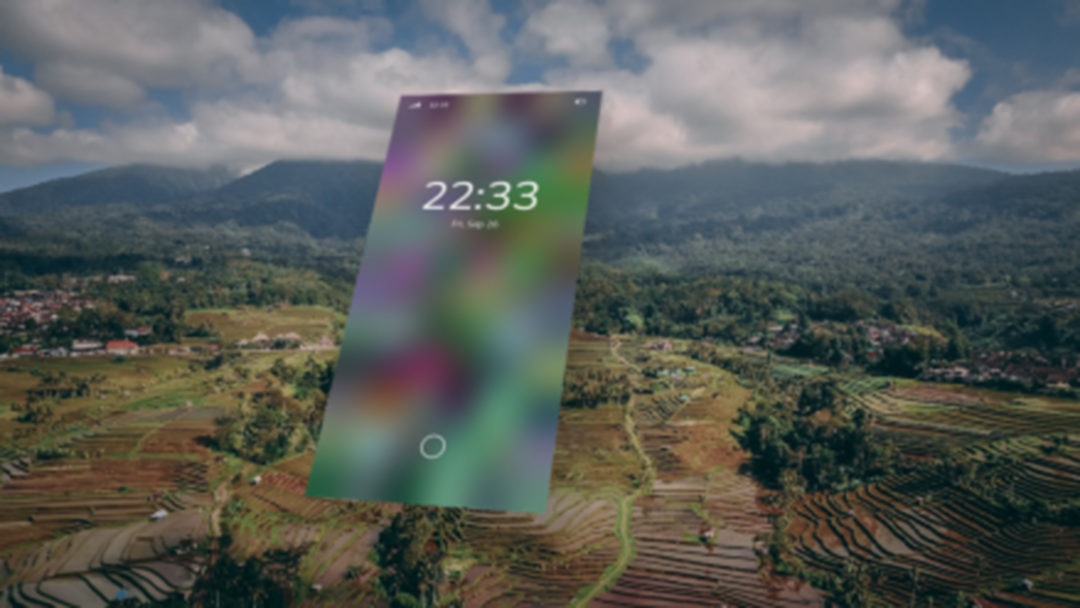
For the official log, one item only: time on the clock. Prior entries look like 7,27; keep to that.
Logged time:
22,33
